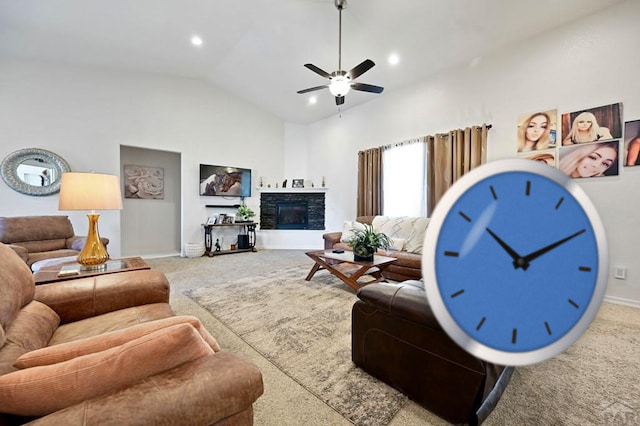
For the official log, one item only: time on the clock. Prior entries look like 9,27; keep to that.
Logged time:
10,10
